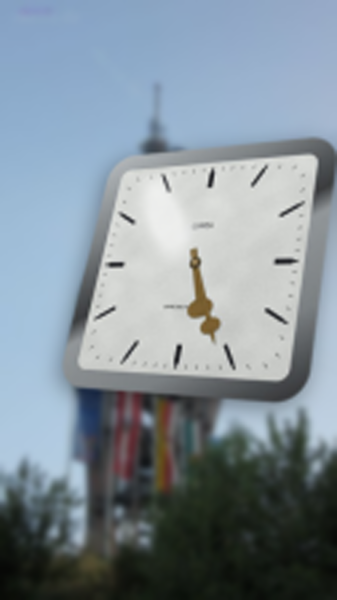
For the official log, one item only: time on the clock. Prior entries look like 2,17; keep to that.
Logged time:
5,26
